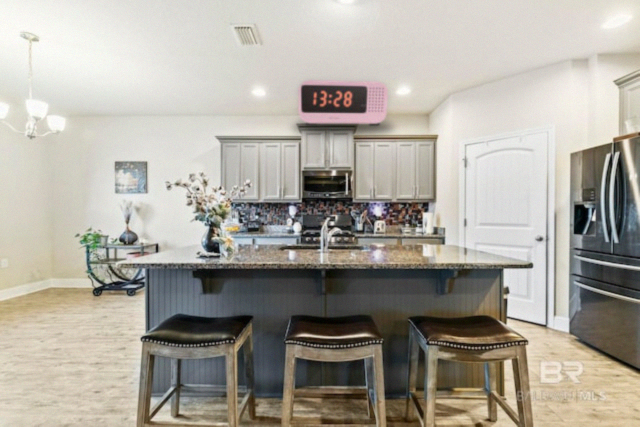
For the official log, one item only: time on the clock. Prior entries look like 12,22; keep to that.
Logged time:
13,28
